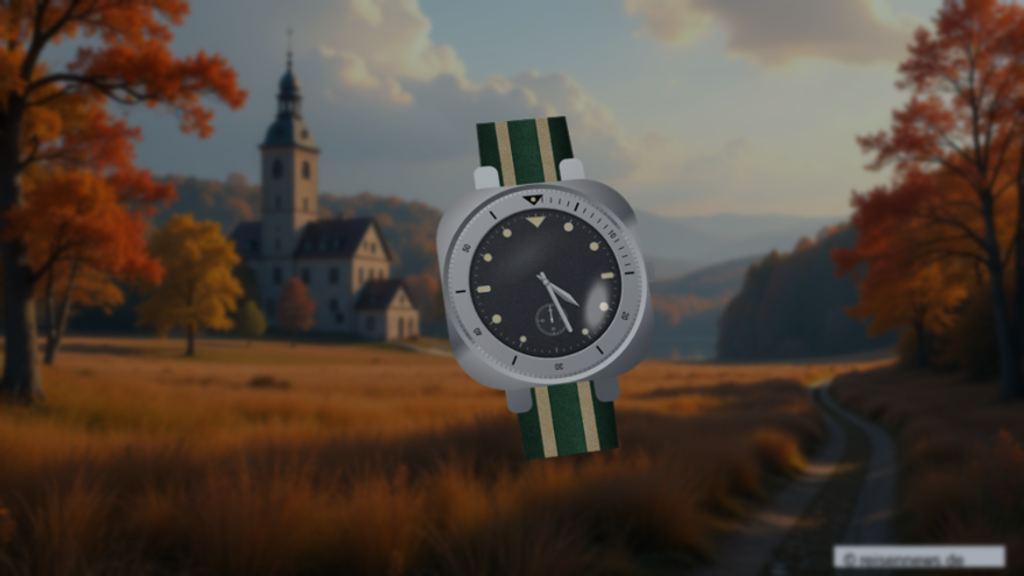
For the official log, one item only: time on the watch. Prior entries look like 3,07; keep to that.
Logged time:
4,27
